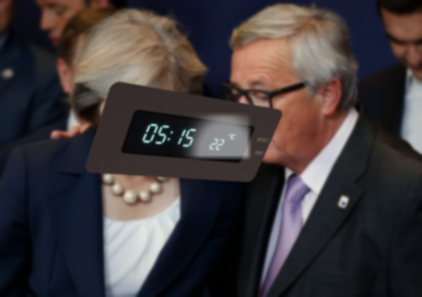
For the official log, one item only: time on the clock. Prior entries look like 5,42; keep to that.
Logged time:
5,15
